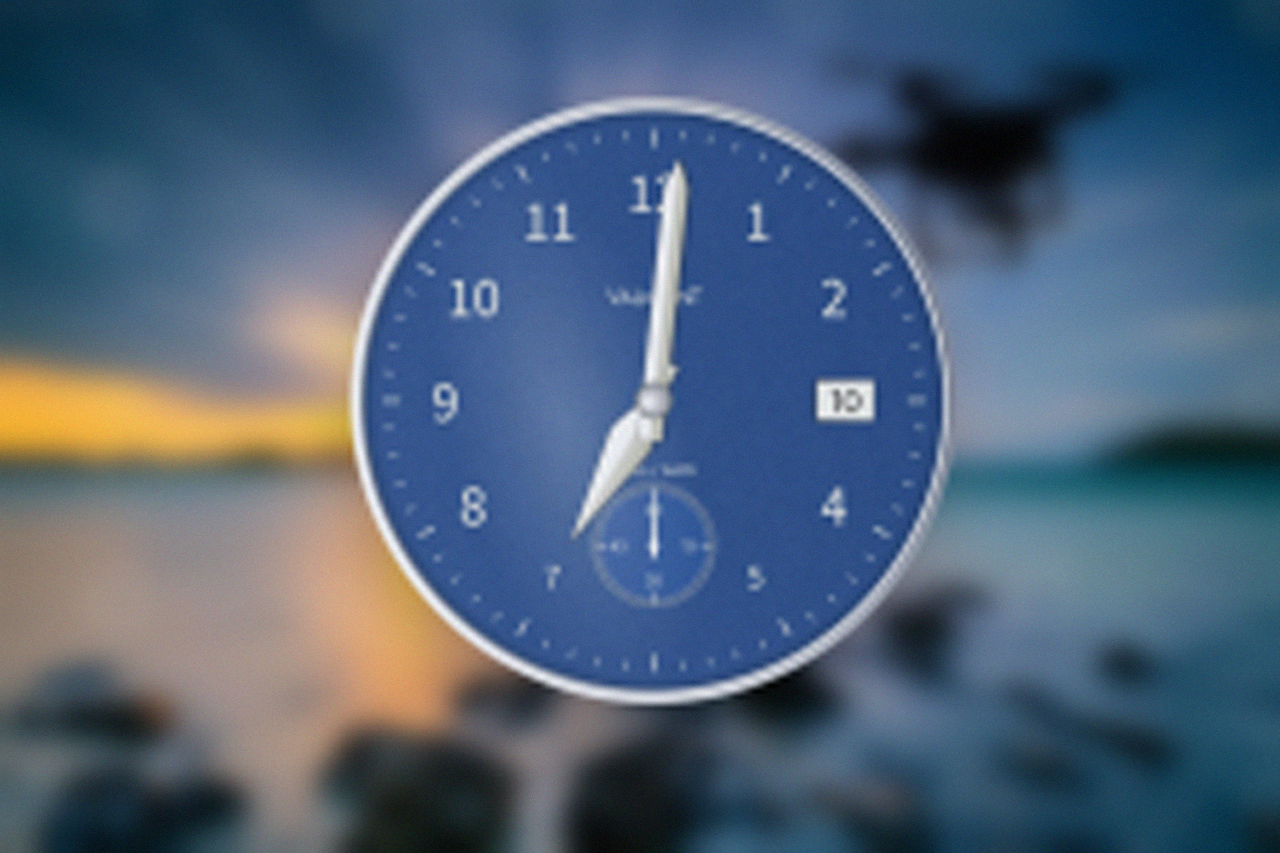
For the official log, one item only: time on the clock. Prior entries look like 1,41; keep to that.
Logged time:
7,01
